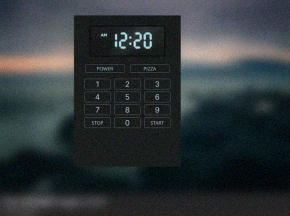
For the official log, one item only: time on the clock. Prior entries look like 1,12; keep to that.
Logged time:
12,20
